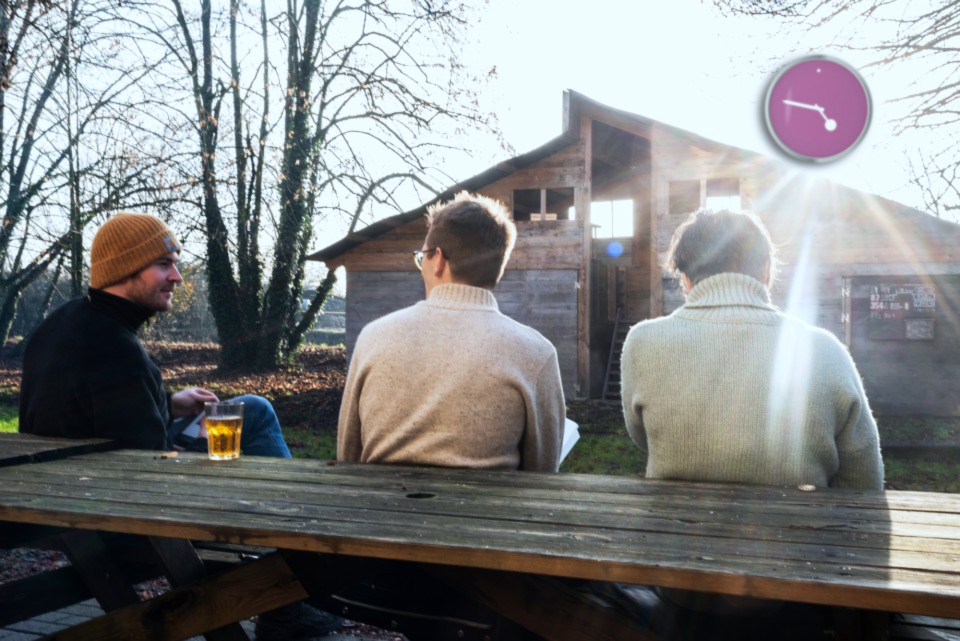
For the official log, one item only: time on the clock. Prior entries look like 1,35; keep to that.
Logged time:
4,47
